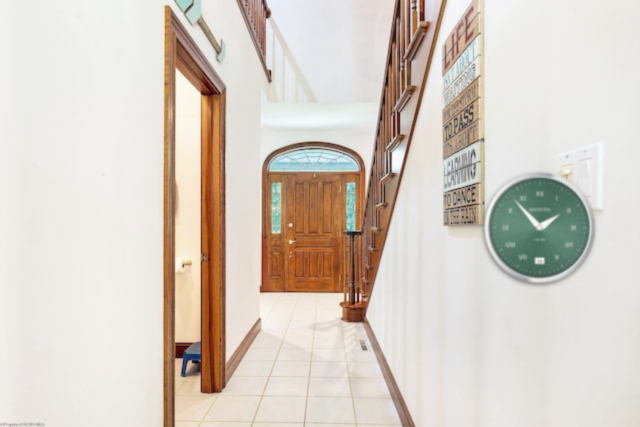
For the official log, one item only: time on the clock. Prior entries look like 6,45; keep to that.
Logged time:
1,53
